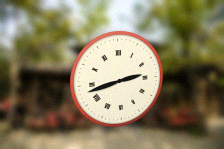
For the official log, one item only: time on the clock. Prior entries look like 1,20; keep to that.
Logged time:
2,43
